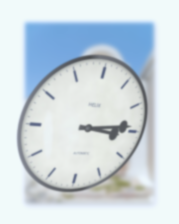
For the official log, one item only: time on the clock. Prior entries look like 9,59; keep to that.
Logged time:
3,14
